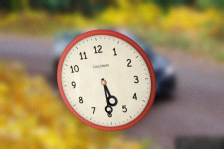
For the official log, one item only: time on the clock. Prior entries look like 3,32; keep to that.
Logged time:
5,30
